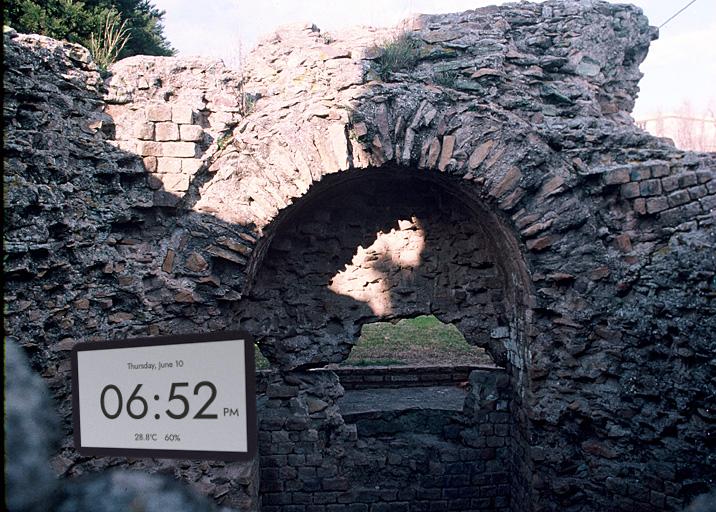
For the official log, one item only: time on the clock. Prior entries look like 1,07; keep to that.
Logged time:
6,52
